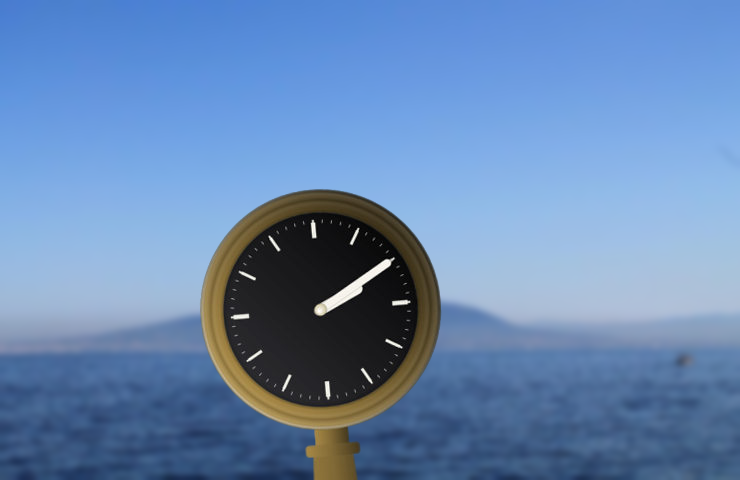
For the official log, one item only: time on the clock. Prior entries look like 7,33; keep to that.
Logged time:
2,10
